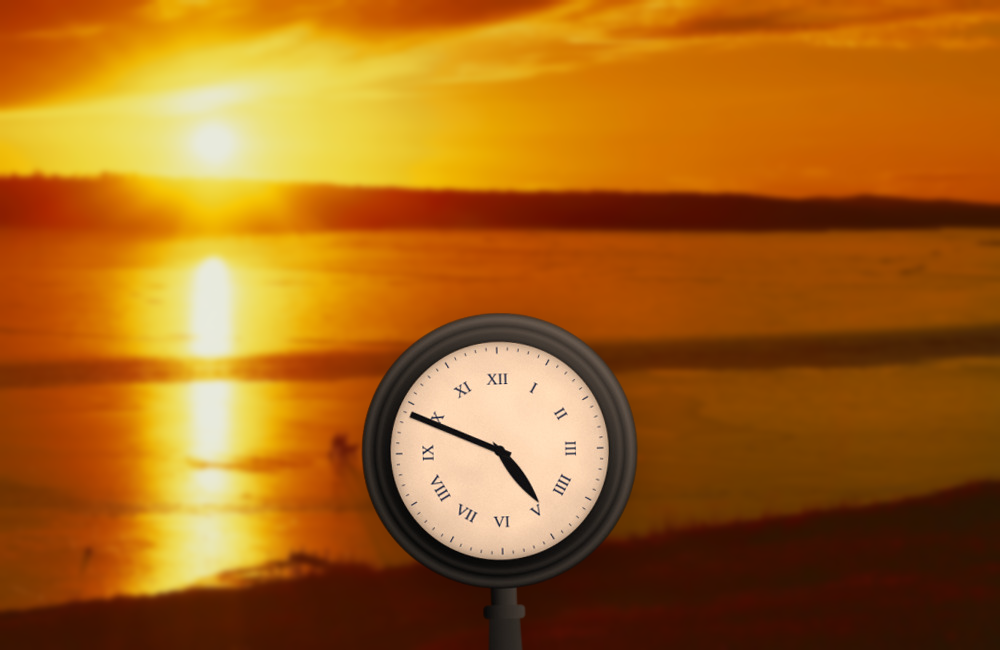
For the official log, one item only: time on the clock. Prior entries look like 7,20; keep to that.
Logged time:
4,49
